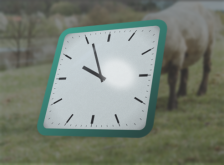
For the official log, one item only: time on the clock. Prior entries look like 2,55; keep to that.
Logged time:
9,56
